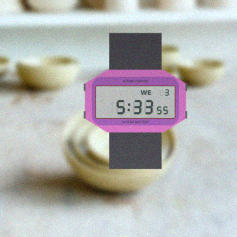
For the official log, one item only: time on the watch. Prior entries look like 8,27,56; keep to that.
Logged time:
5,33,55
